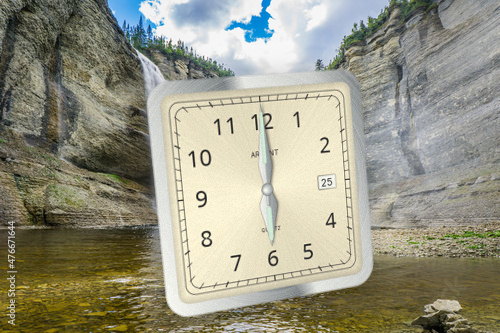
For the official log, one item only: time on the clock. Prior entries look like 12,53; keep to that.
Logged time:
6,00
